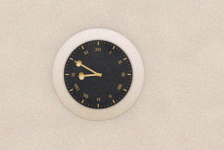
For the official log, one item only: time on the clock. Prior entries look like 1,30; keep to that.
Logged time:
8,50
